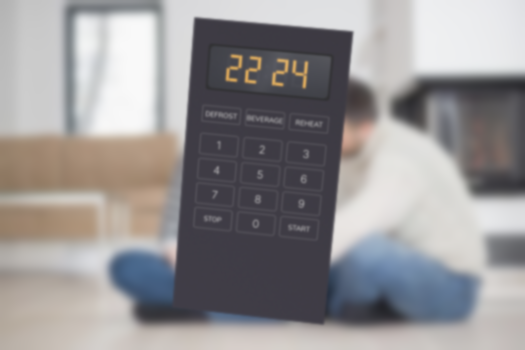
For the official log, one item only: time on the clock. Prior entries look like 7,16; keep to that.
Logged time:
22,24
